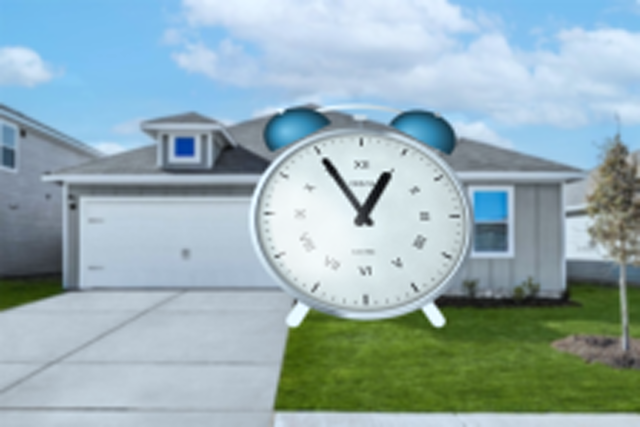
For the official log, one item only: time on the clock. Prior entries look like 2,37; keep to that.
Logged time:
12,55
